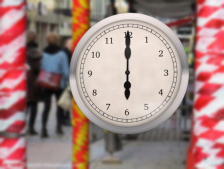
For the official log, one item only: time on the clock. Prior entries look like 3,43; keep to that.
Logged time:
6,00
